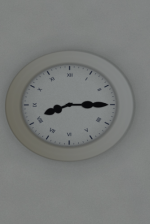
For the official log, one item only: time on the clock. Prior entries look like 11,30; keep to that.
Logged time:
8,15
